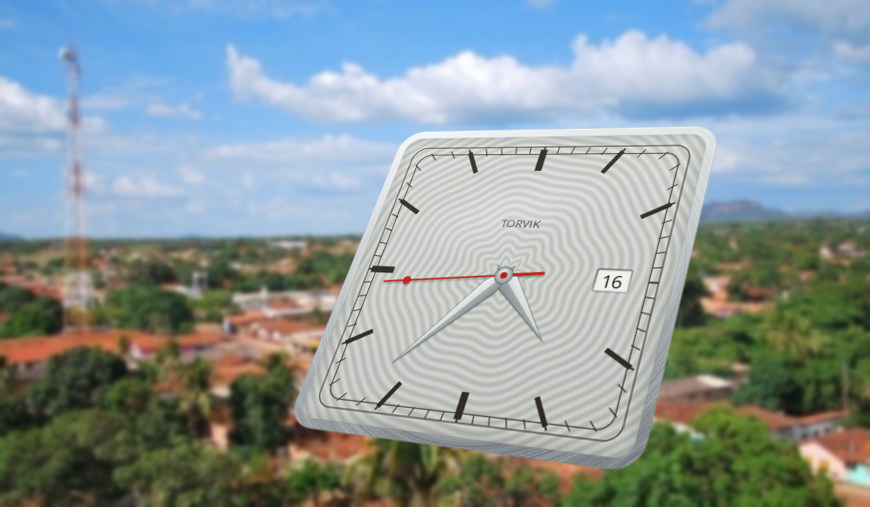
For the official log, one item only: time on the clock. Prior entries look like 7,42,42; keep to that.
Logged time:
4,36,44
